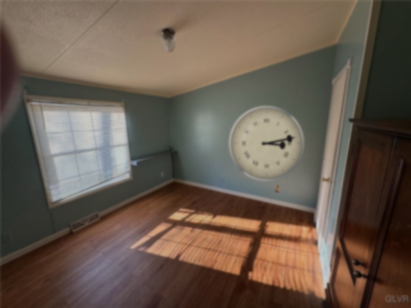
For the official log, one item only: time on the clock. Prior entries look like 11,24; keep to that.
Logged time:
3,13
